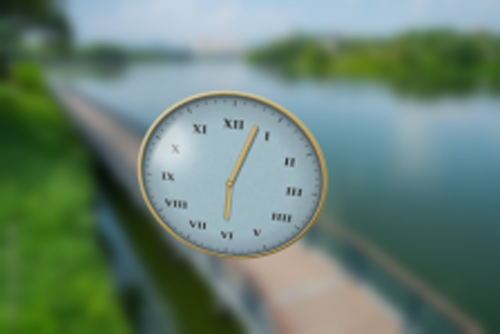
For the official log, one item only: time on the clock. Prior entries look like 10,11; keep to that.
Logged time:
6,03
